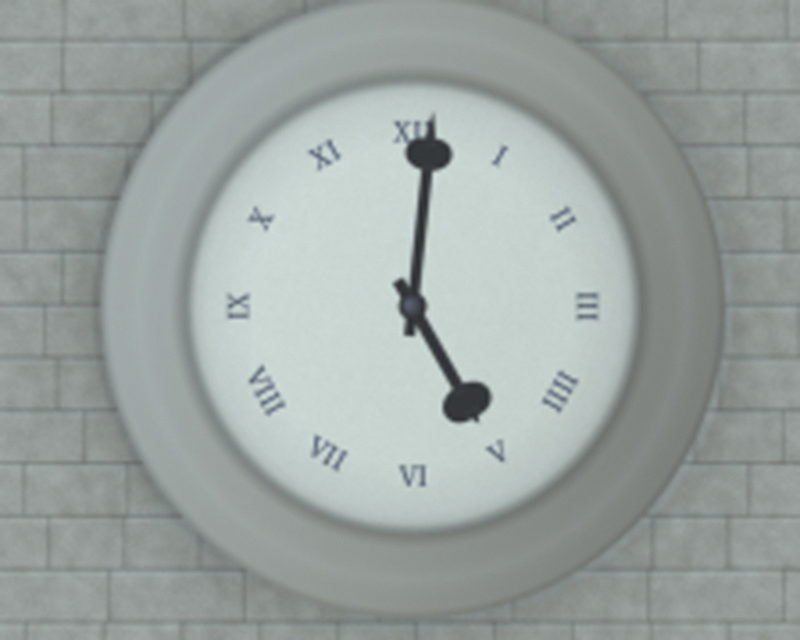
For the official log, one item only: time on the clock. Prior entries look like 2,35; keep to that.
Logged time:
5,01
